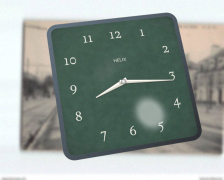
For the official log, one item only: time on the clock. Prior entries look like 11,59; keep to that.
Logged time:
8,16
